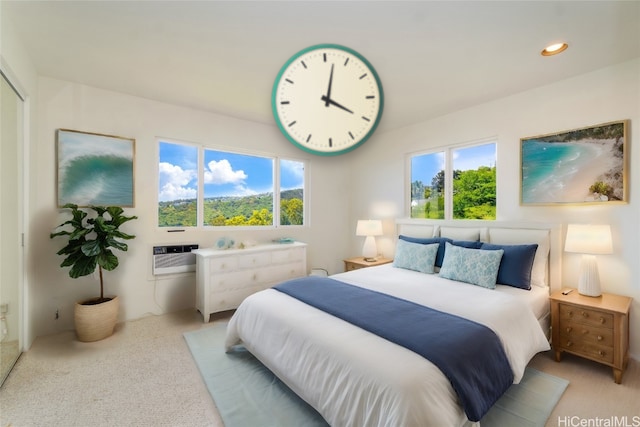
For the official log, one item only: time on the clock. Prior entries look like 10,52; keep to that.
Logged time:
4,02
